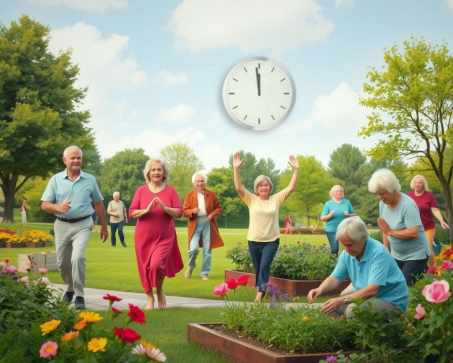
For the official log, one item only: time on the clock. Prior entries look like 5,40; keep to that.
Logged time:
11,59
